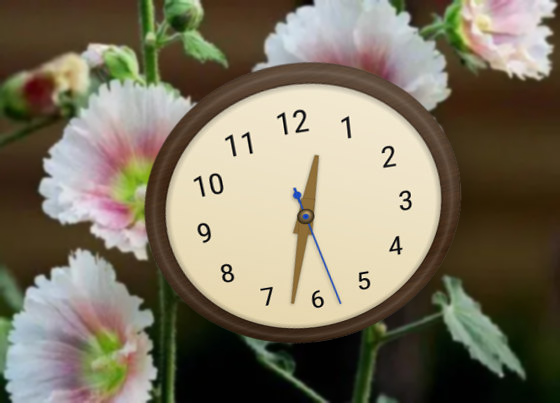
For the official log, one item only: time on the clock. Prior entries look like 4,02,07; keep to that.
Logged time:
12,32,28
